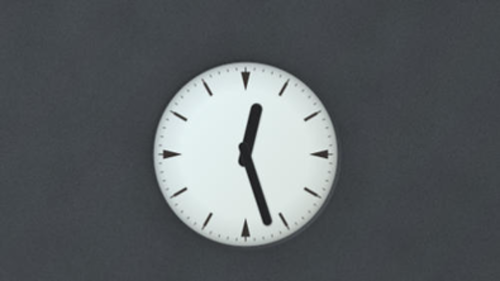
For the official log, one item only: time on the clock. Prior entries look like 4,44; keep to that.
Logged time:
12,27
